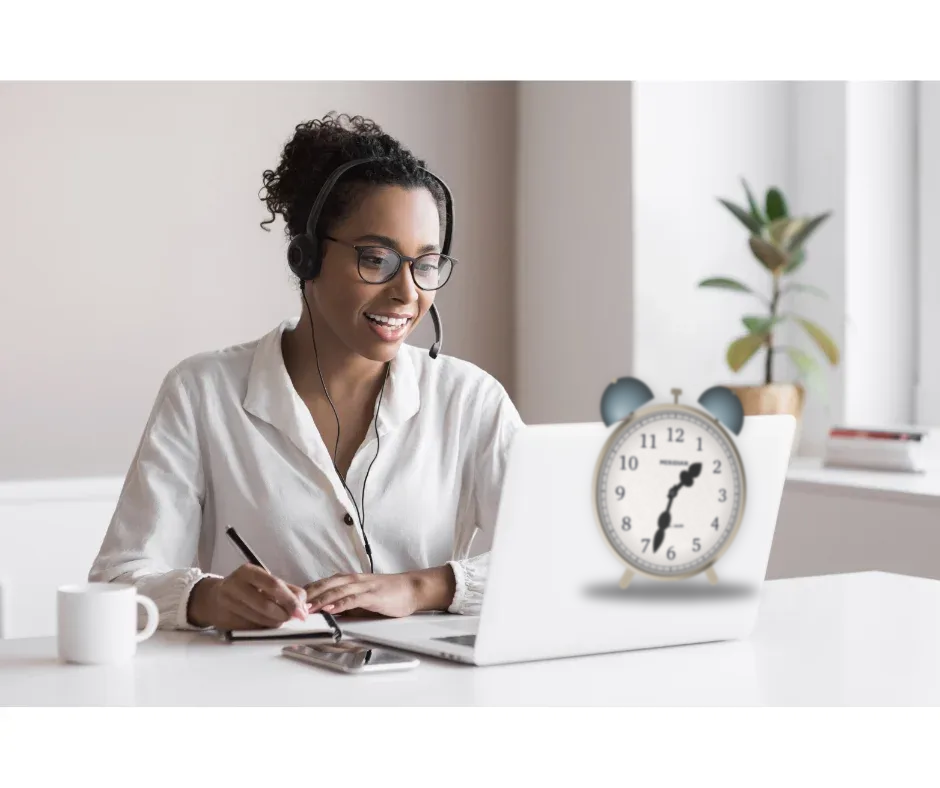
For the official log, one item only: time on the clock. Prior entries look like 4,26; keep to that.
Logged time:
1,33
